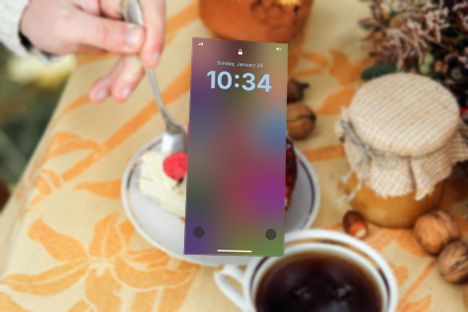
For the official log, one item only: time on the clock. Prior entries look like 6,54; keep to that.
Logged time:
10,34
